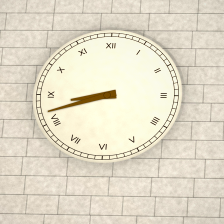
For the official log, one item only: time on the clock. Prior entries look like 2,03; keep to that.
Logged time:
8,42
